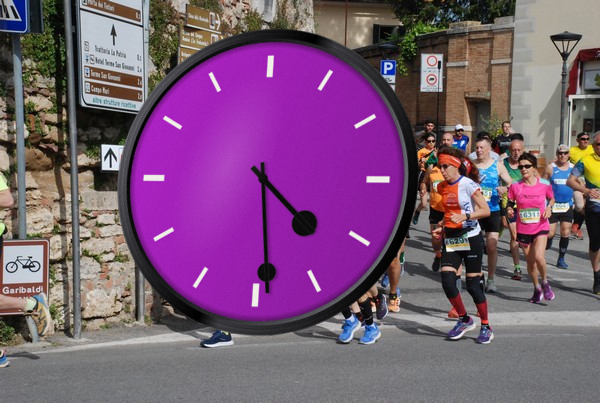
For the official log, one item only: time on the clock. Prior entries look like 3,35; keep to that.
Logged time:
4,29
